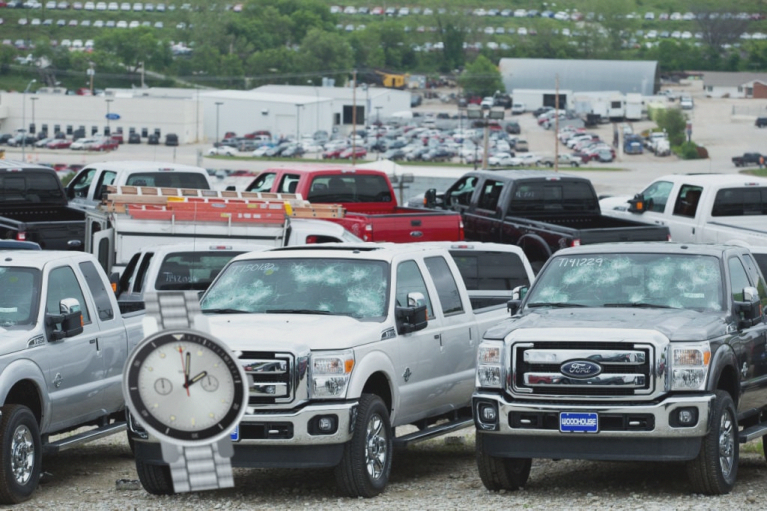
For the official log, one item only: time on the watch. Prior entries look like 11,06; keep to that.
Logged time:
2,02
